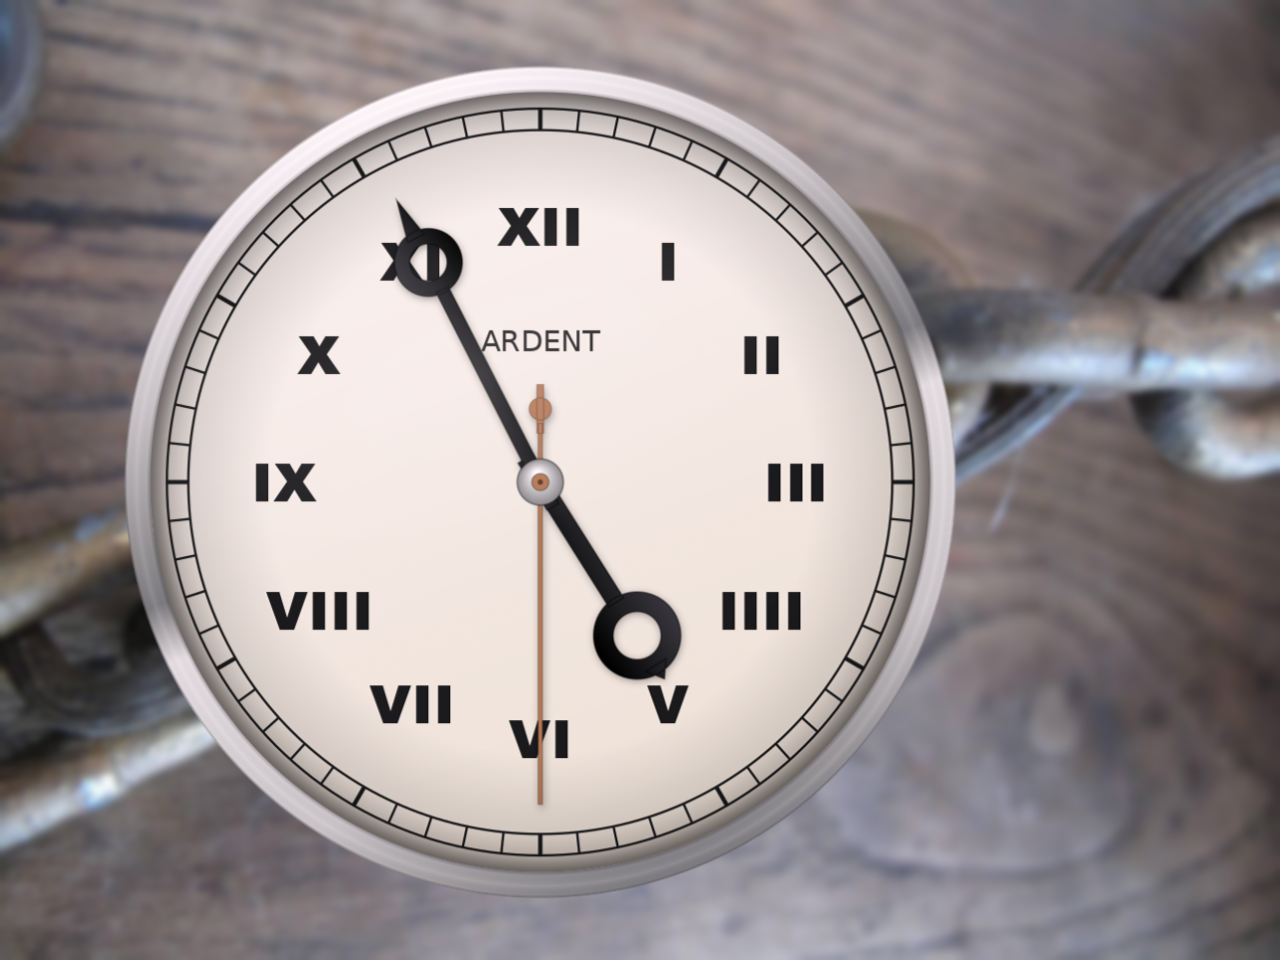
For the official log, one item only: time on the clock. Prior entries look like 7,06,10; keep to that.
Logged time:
4,55,30
